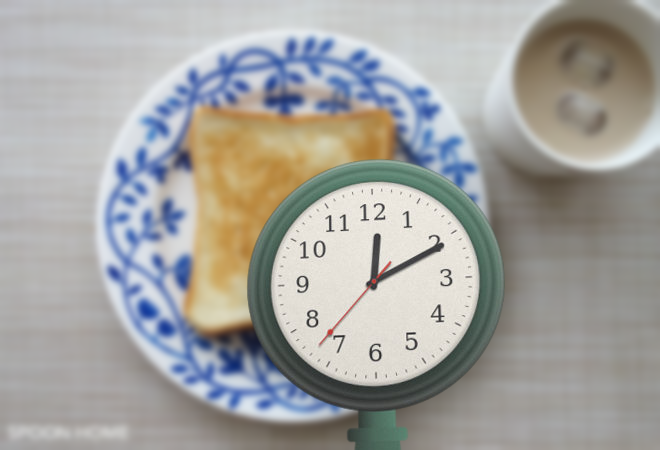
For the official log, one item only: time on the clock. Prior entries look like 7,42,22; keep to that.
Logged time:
12,10,37
